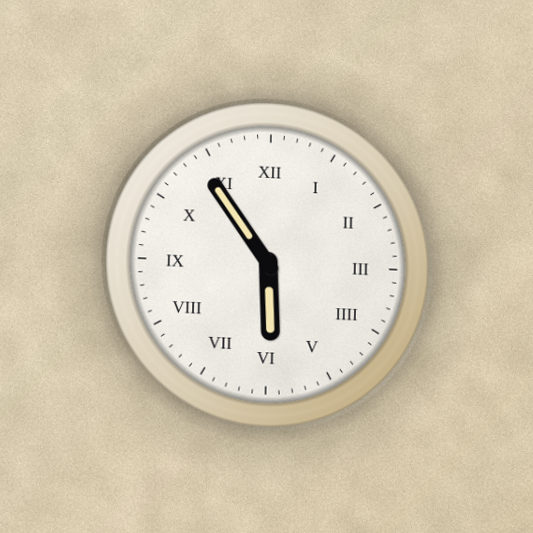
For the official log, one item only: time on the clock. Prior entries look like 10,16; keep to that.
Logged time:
5,54
